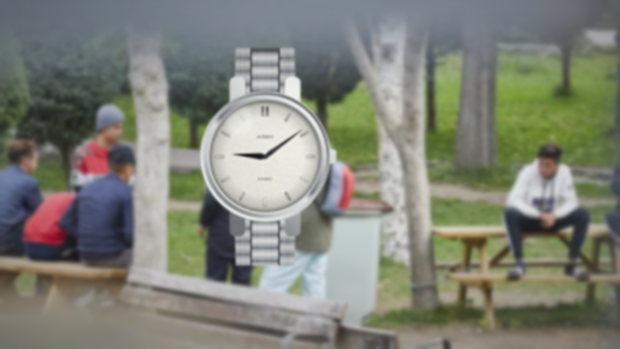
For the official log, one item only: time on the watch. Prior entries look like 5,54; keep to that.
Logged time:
9,09
